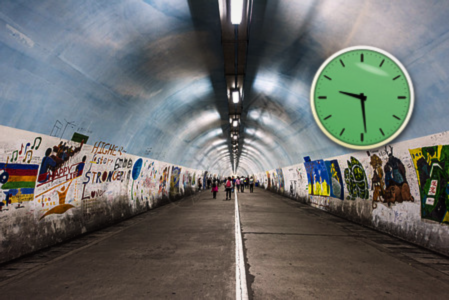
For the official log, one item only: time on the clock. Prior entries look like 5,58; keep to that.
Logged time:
9,29
